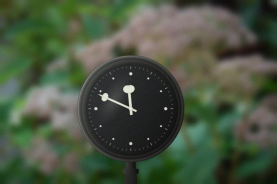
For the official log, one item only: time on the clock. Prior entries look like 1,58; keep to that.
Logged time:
11,49
